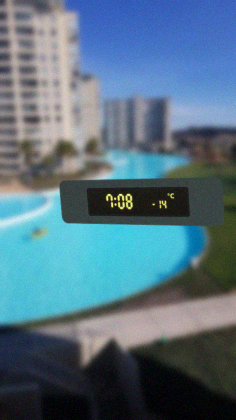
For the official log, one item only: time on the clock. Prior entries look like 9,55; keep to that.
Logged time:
7,08
